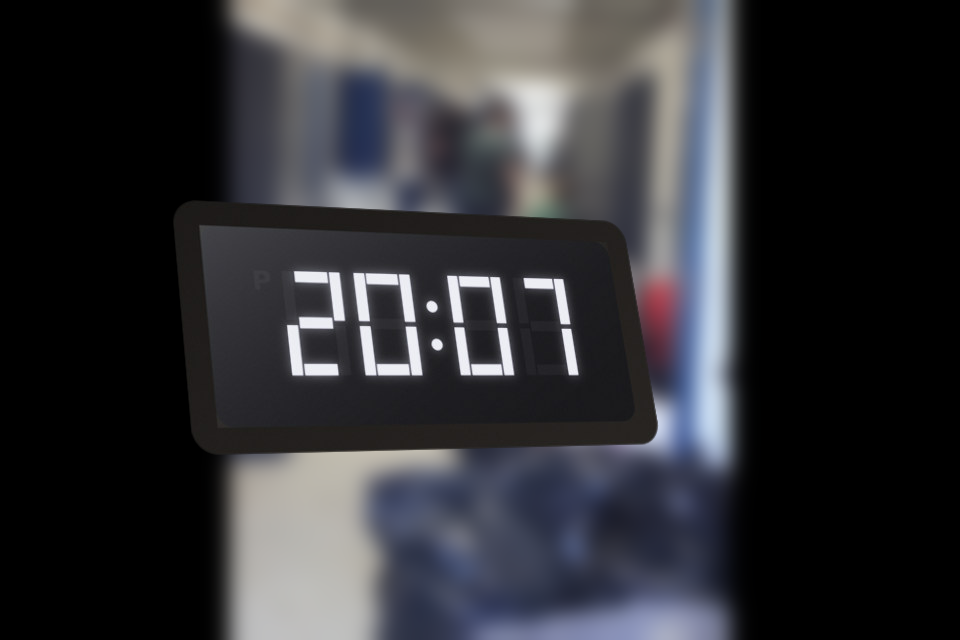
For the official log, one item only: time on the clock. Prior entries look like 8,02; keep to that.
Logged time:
20,07
